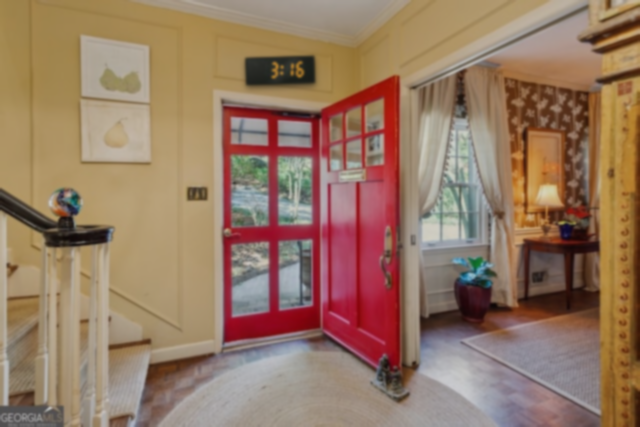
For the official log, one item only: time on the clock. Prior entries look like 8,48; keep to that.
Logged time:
3,16
